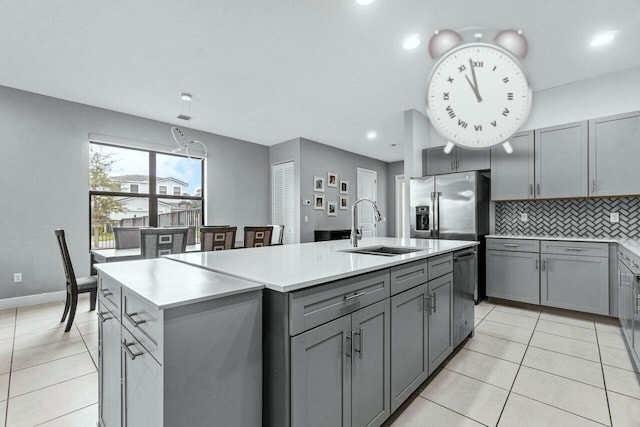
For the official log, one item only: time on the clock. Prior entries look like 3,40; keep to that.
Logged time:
10,58
